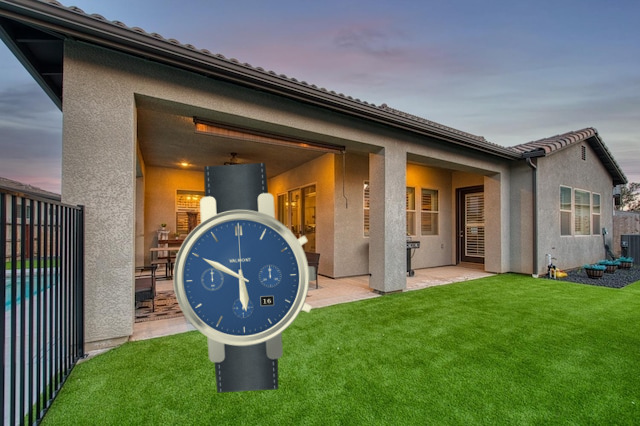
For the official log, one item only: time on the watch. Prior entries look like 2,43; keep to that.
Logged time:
5,50
